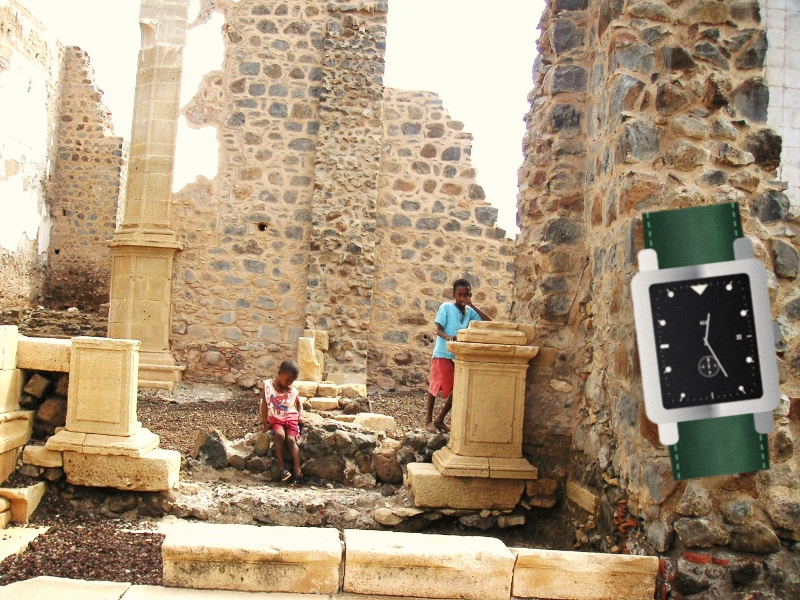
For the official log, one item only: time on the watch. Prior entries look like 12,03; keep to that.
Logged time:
12,26
